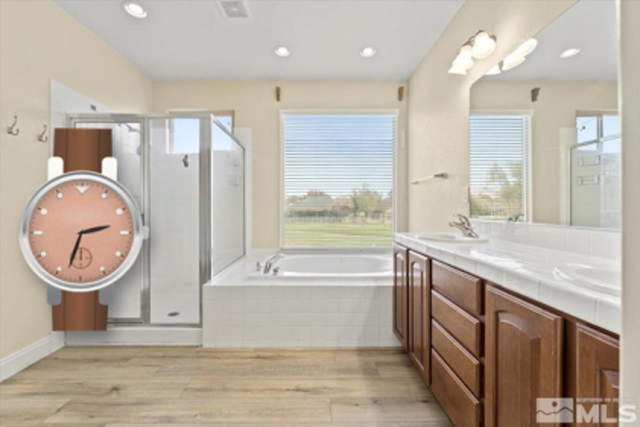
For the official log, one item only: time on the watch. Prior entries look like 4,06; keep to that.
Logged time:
2,33
